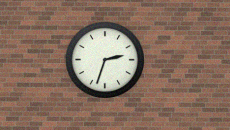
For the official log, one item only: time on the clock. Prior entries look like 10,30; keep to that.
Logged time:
2,33
